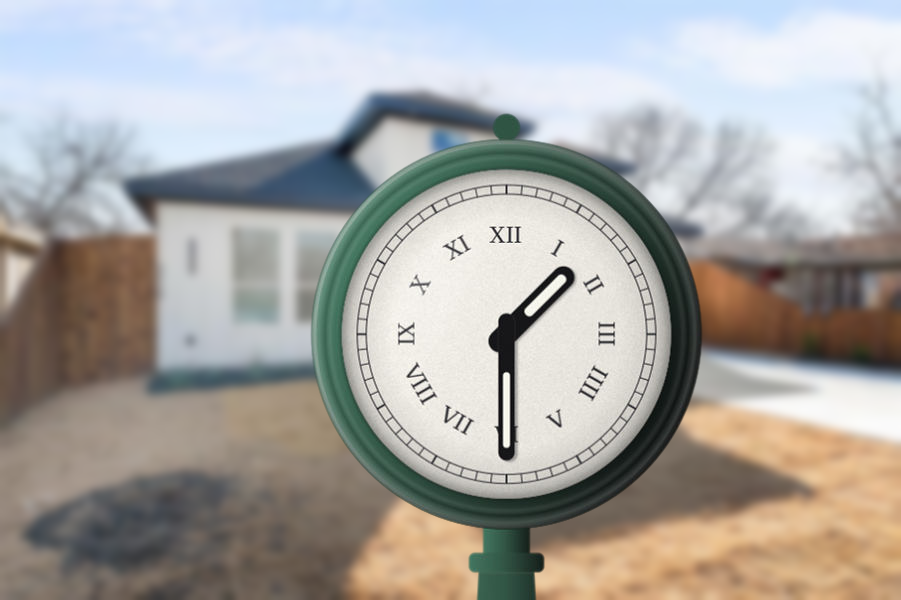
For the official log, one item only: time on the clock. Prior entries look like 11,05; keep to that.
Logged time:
1,30
